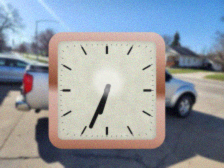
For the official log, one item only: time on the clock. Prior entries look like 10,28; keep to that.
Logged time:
6,34
